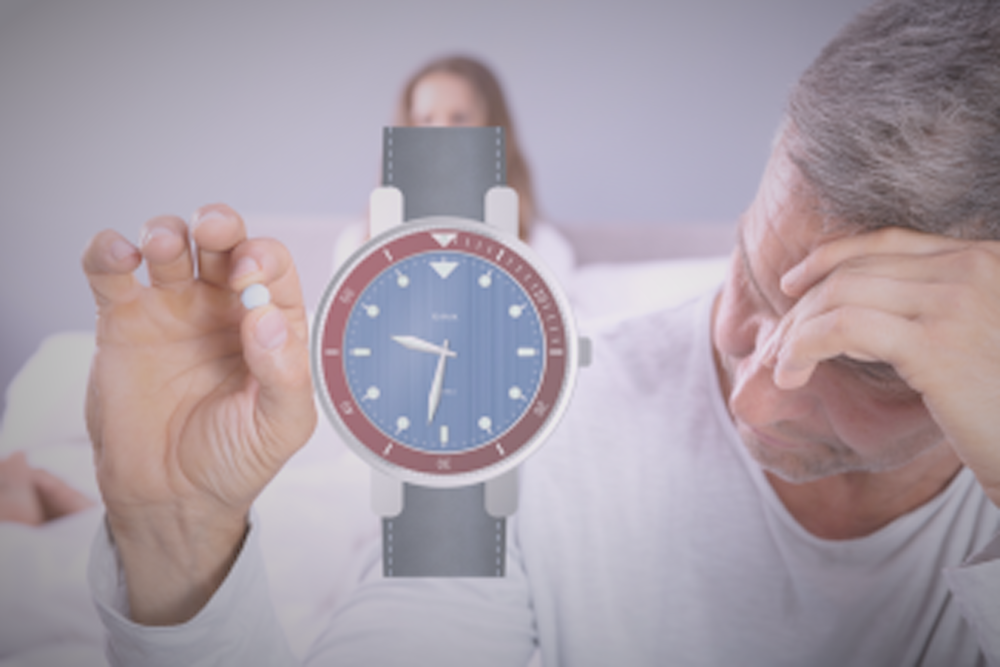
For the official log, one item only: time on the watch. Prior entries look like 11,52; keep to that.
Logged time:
9,32
